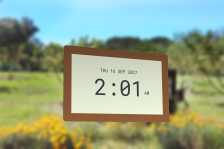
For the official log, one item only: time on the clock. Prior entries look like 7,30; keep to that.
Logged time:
2,01
